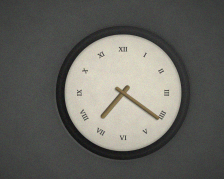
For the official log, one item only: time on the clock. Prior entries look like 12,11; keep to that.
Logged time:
7,21
